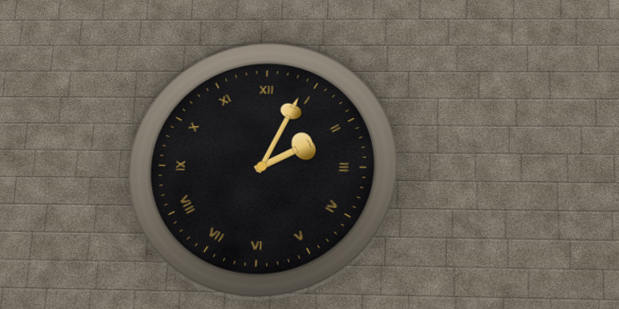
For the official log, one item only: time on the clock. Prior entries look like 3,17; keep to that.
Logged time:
2,04
